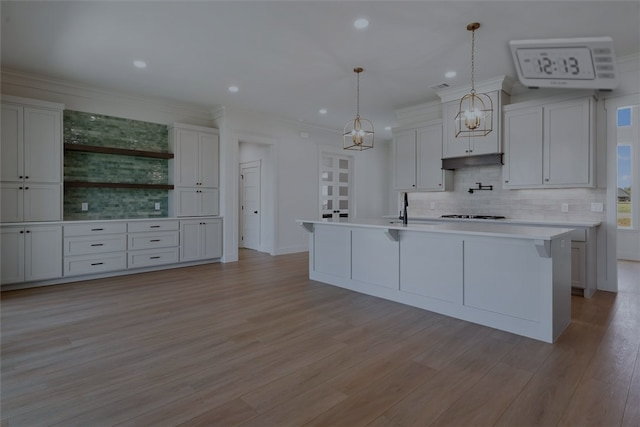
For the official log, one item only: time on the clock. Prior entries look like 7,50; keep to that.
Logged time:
12,13
